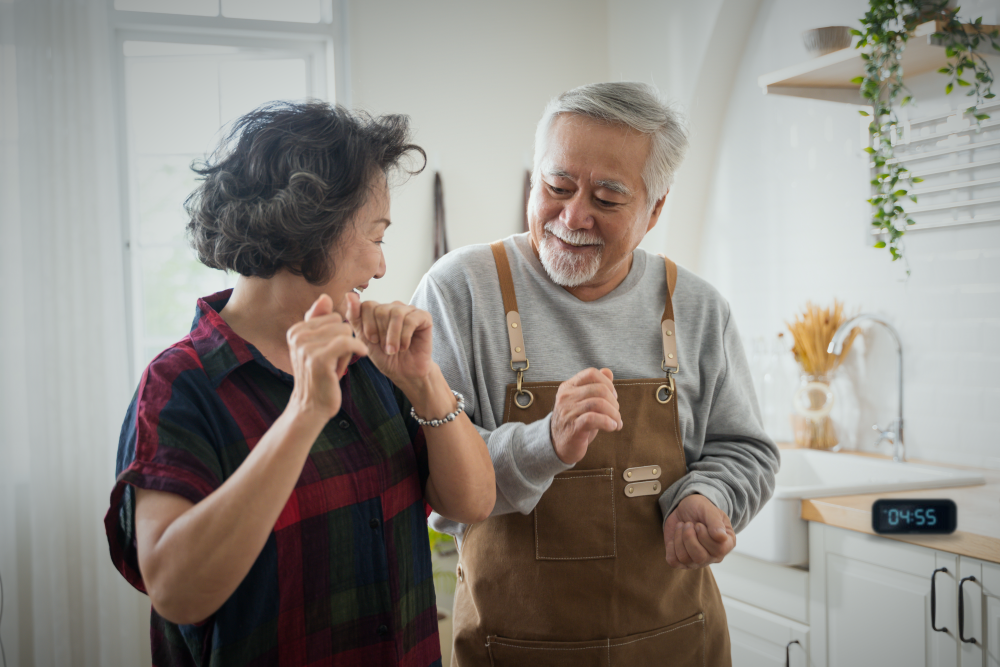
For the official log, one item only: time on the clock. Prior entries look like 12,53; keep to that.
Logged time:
4,55
